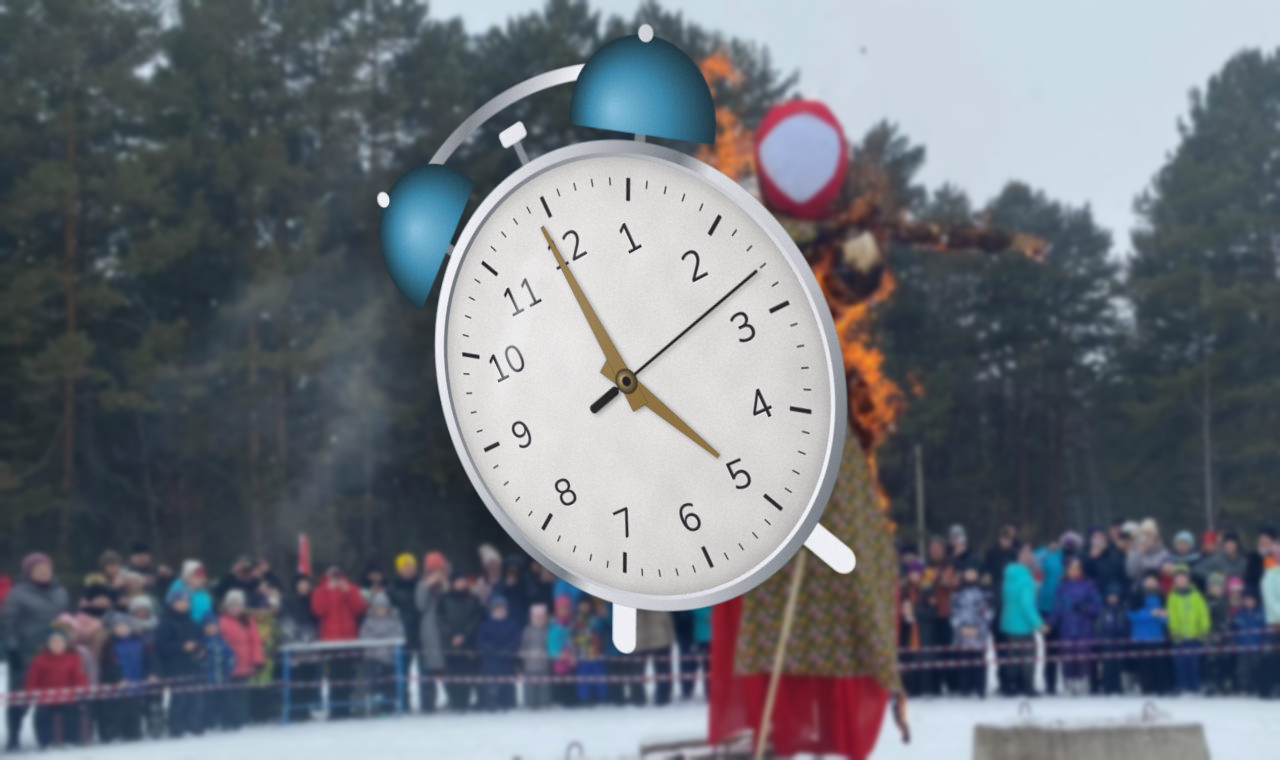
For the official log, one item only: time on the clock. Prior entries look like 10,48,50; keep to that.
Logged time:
4,59,13
